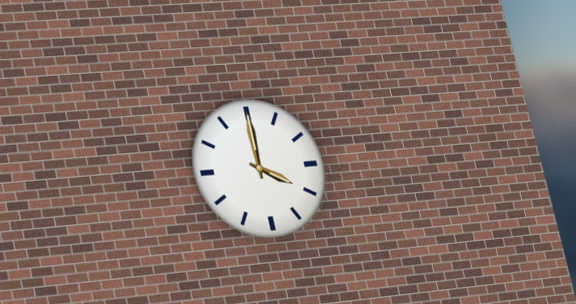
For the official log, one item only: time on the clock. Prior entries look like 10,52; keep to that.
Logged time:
4,00
